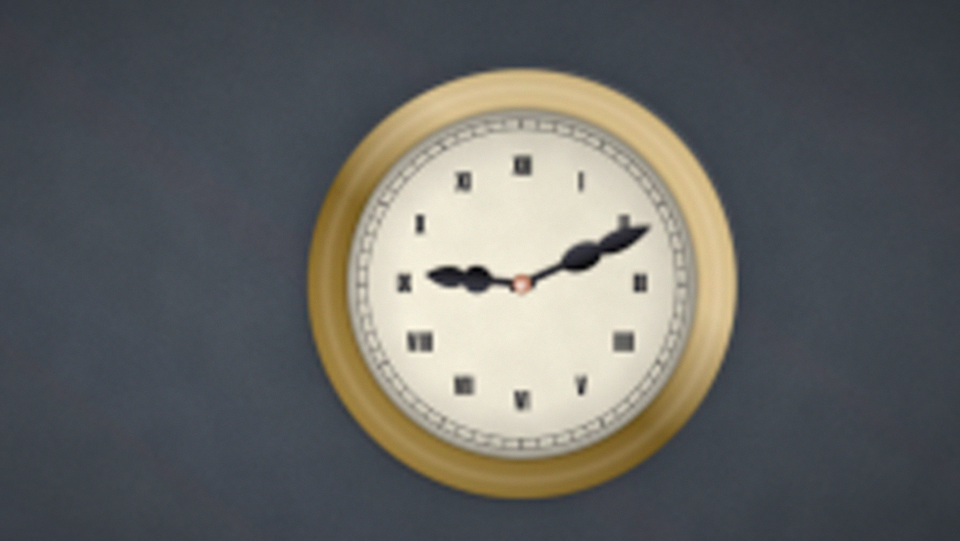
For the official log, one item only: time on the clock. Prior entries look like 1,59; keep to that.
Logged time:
9,11
